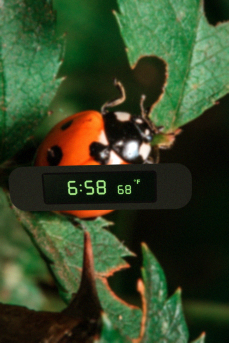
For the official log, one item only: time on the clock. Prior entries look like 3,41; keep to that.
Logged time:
6,58
